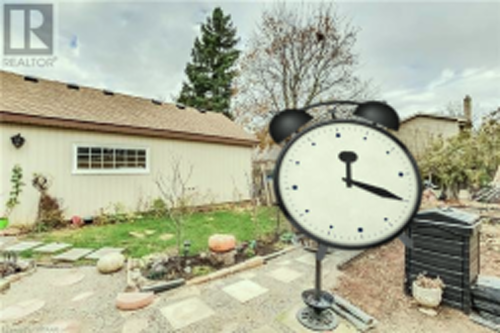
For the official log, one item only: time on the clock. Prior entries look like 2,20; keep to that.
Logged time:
12,20
